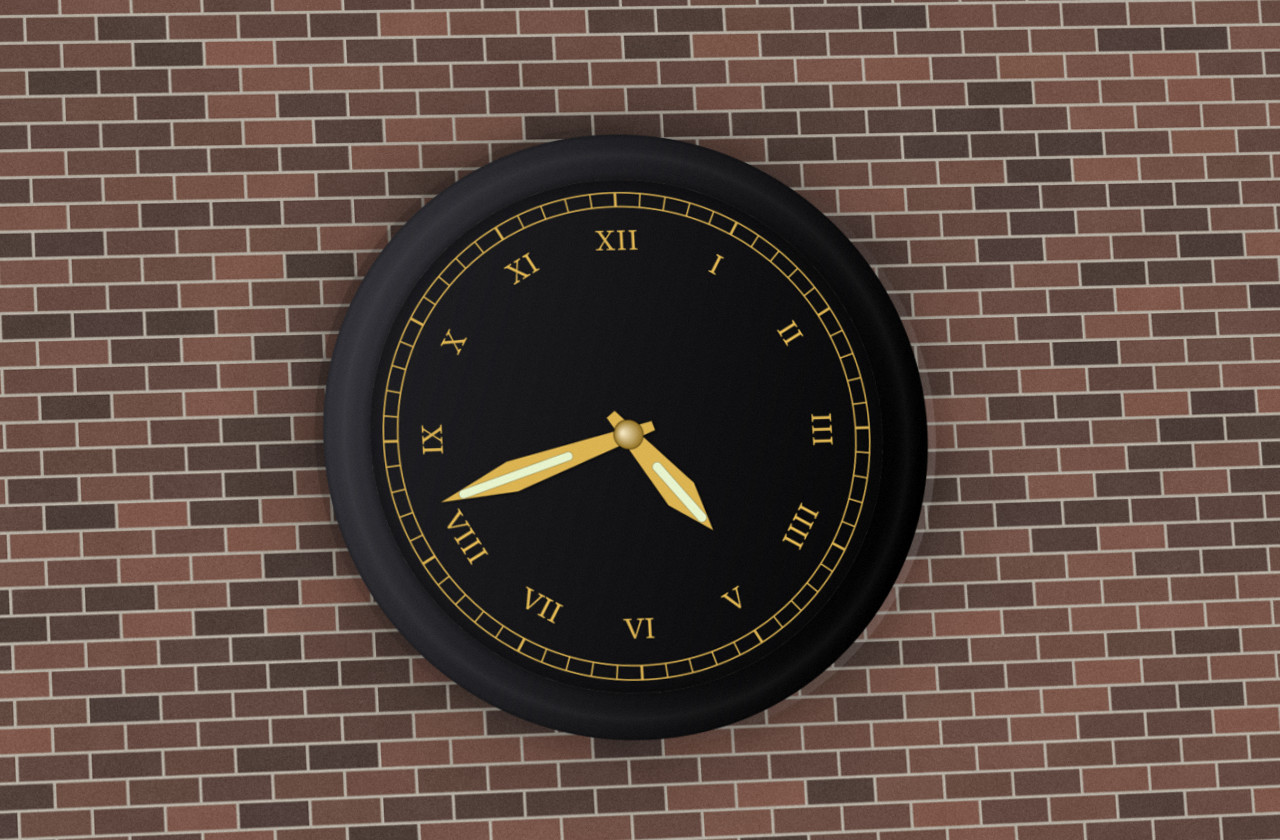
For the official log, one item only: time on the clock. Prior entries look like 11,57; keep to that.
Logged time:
4,42
